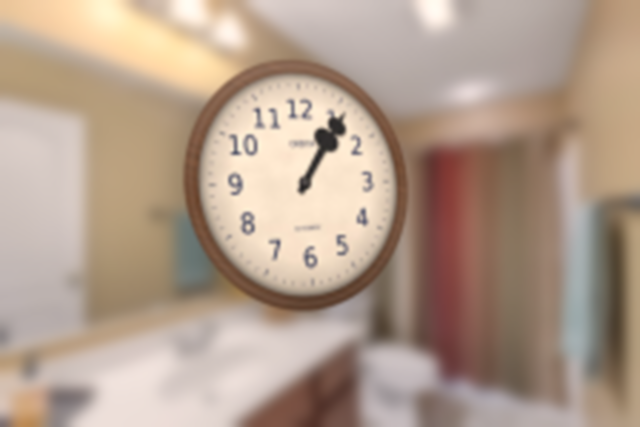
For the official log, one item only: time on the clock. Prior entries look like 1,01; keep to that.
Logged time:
1,06
